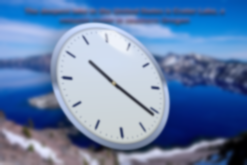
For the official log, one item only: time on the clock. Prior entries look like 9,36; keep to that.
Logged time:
10,21
